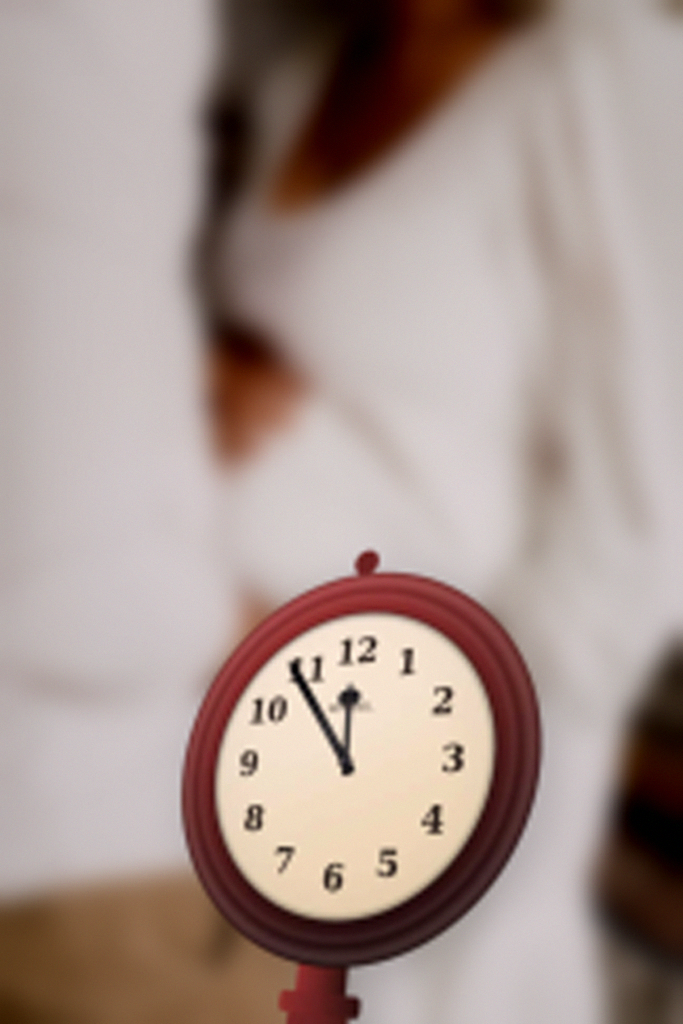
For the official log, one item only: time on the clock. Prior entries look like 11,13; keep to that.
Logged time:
11,54
